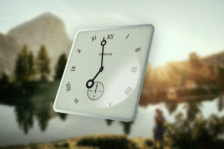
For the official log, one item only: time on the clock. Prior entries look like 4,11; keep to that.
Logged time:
6,58
